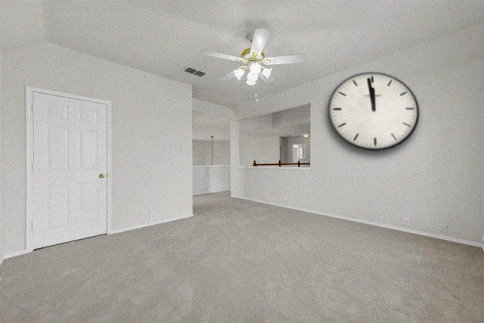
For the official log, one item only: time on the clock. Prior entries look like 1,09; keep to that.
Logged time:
11,59
